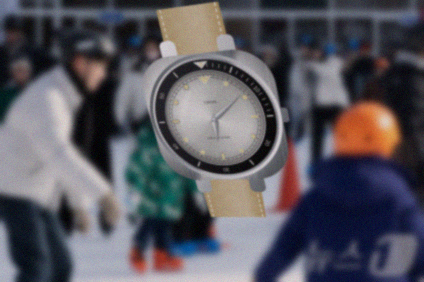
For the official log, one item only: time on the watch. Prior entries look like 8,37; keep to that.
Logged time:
6,09
